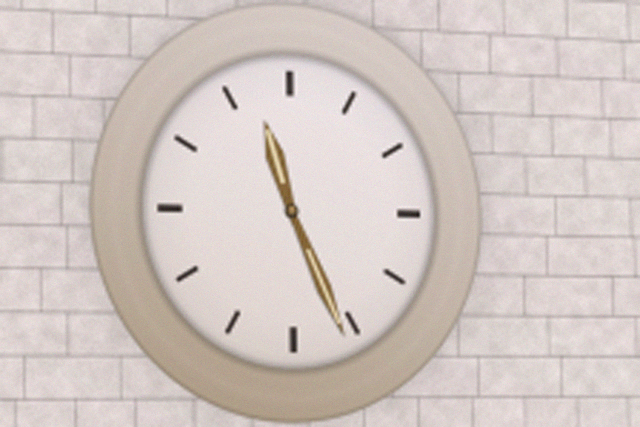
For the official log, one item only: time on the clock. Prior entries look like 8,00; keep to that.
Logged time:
11,26
